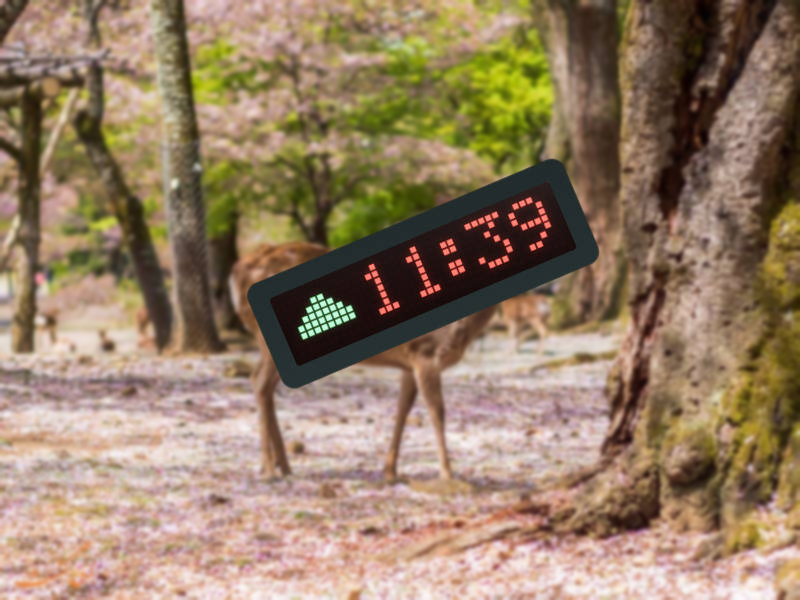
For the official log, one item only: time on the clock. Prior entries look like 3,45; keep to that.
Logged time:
11,39
